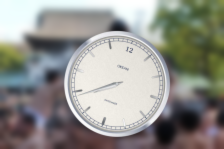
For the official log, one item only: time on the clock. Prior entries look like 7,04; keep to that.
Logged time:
7,39
